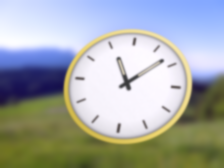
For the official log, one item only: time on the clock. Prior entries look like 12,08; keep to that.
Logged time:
11,08
